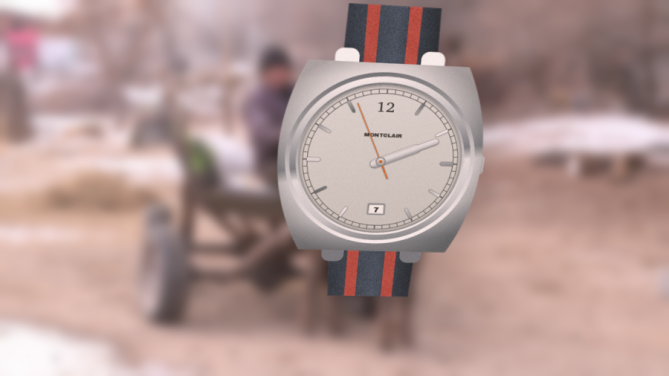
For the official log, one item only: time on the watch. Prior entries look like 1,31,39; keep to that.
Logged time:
2,10,56
